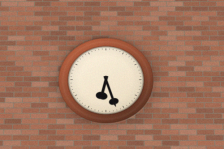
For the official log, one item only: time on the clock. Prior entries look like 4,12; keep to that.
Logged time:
6,27
